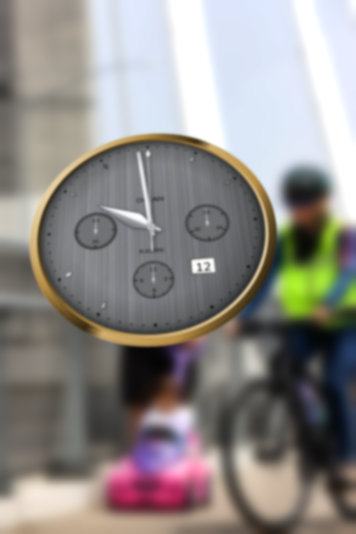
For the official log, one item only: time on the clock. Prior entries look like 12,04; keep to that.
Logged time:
9,59
